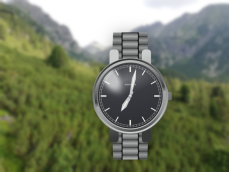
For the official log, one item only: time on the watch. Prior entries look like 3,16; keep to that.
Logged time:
7,02
